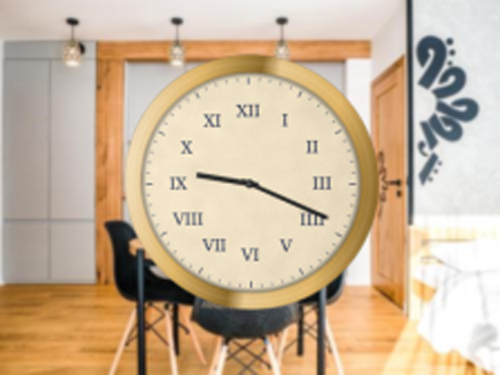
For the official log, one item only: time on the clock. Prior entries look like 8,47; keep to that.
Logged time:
9,19
